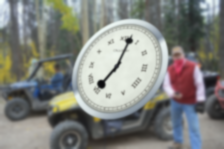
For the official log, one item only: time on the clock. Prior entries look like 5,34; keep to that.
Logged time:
7,02
